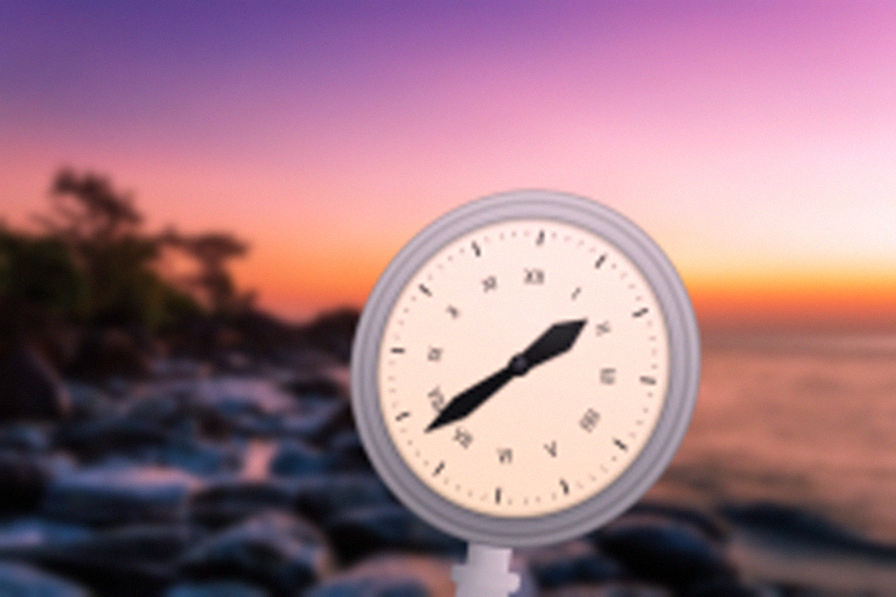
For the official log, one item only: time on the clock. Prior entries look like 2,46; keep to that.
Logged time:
1,38
